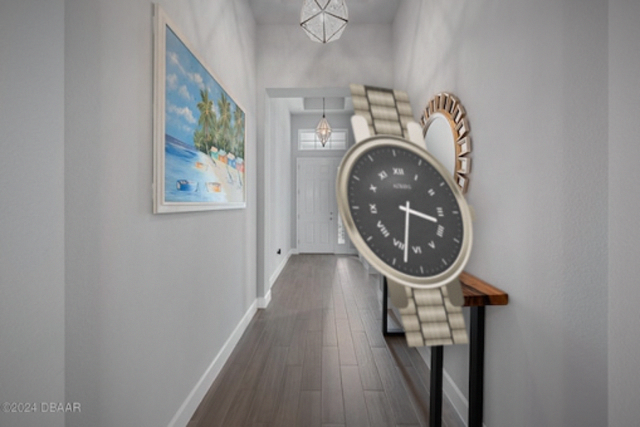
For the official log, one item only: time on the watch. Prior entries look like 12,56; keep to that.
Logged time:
3,33
